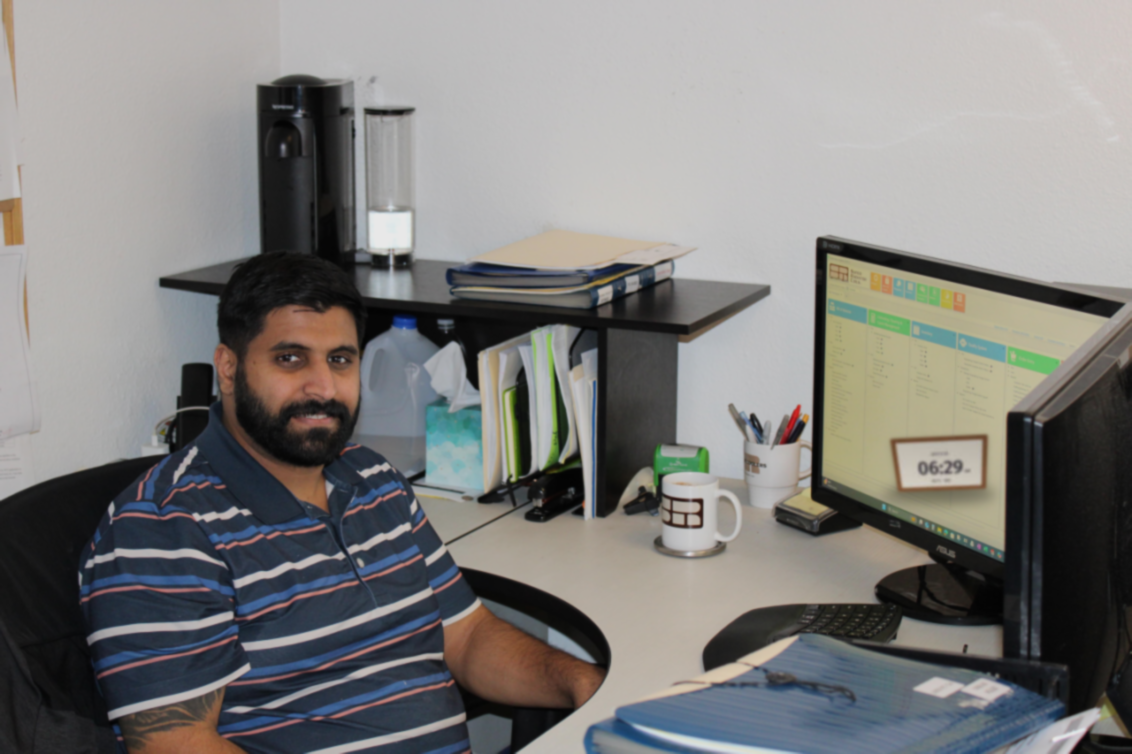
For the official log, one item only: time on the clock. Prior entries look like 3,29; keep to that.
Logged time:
6,29
